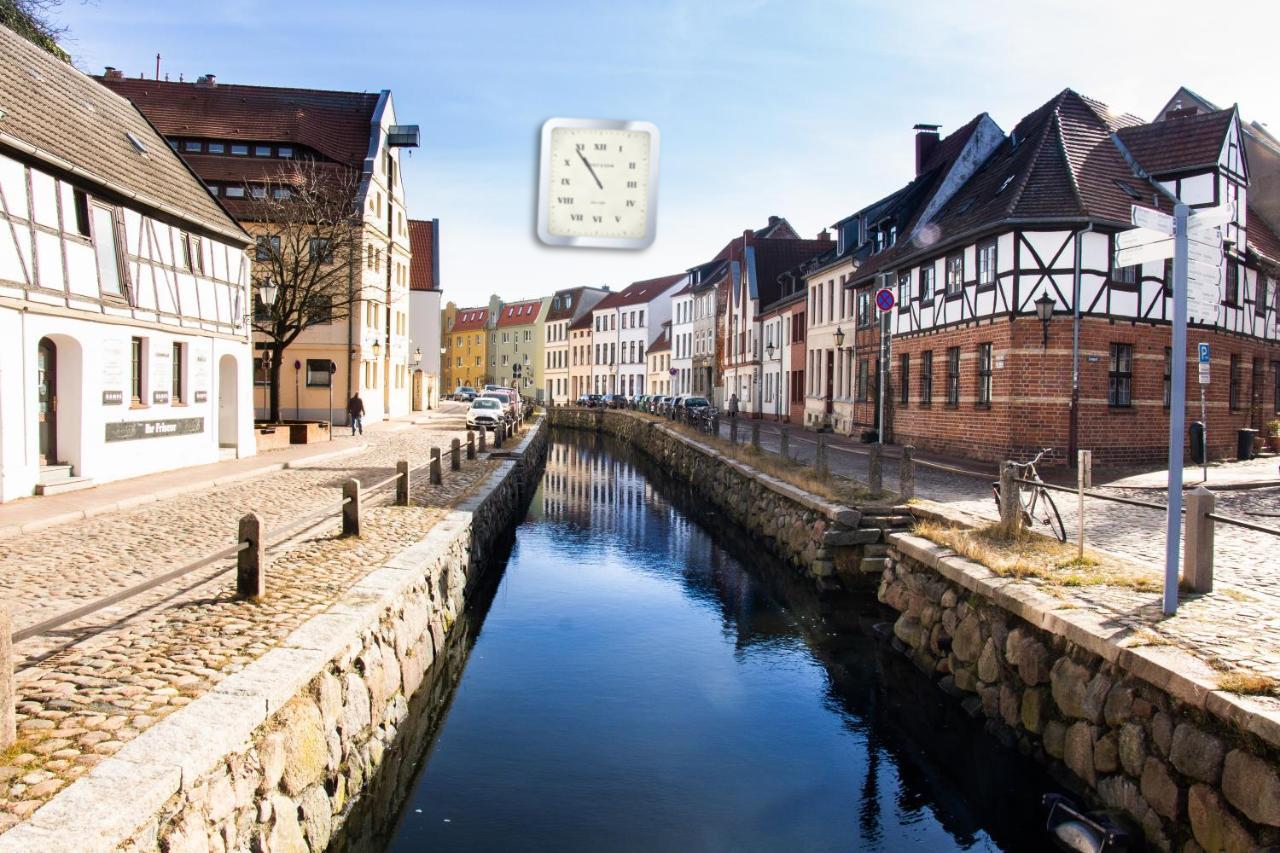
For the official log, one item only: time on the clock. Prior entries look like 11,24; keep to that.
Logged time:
10,54
